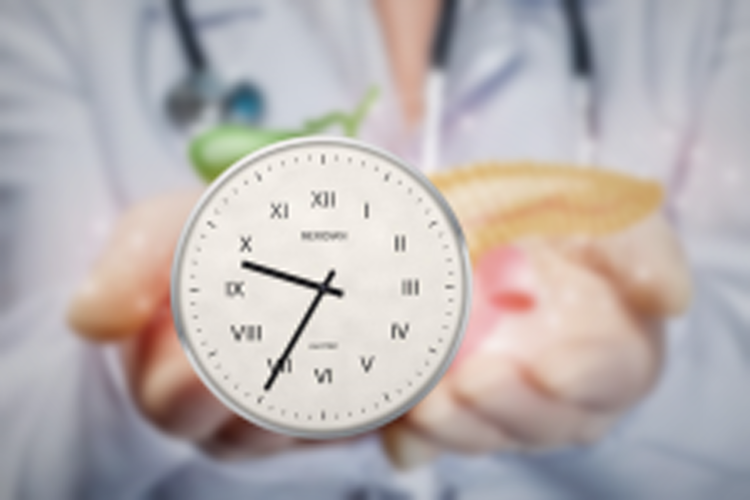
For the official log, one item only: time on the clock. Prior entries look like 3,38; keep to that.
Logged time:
9,35
